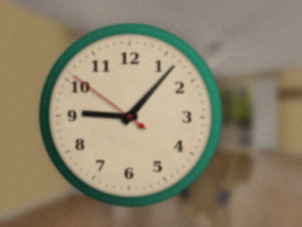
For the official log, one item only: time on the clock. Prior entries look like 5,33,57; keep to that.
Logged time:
9,06,51
